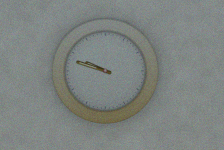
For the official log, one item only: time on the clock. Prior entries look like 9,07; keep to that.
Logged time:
9,48
